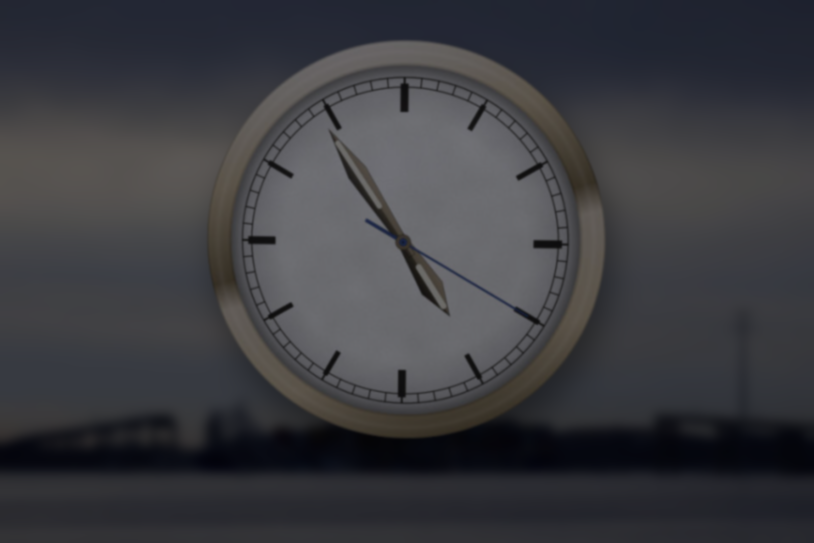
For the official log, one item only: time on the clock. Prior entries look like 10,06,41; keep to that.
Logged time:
4,54,20
